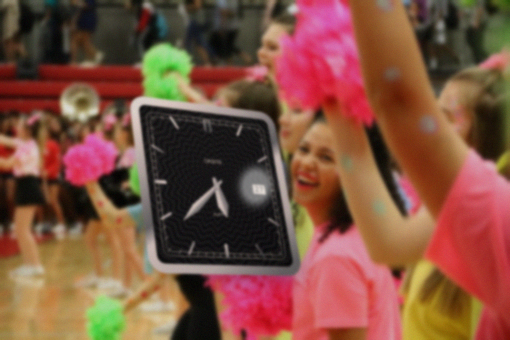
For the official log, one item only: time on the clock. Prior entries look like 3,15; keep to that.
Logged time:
5,38
